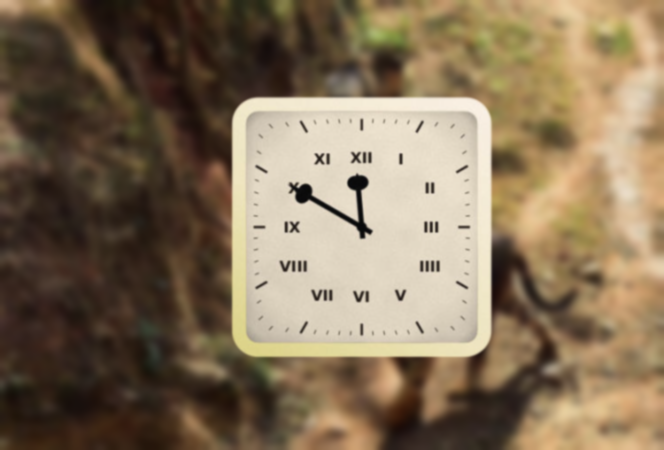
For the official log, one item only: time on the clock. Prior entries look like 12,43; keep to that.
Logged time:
11,50
